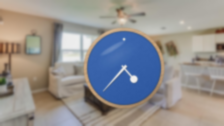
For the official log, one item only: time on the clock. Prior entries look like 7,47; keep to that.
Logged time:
4,37
